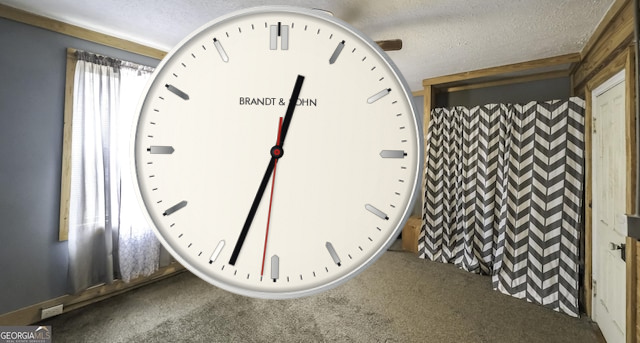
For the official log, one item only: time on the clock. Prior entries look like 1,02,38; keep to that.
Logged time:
12,33,31
